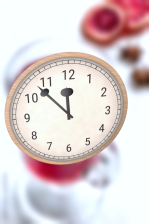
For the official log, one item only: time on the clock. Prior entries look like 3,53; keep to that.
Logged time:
11,53
